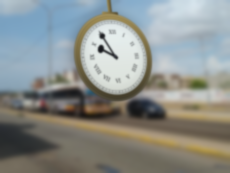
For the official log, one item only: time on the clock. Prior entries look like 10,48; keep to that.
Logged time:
9,55
